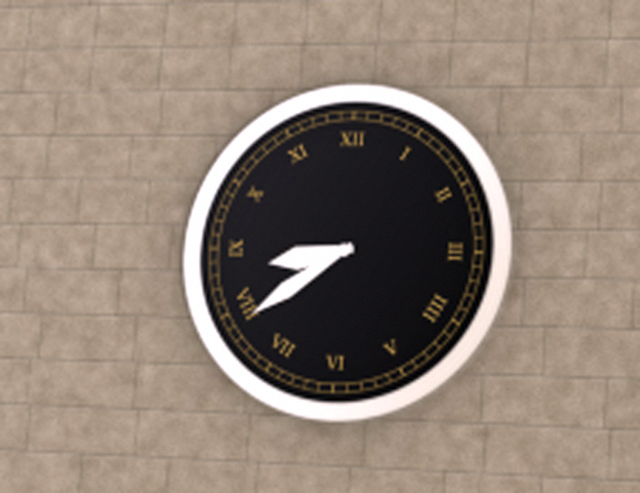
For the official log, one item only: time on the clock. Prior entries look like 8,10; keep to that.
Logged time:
8,39
